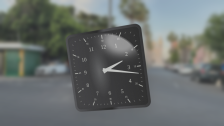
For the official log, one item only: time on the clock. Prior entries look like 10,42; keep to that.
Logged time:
2,17
